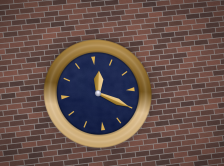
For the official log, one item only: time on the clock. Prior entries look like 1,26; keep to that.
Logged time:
12,20
